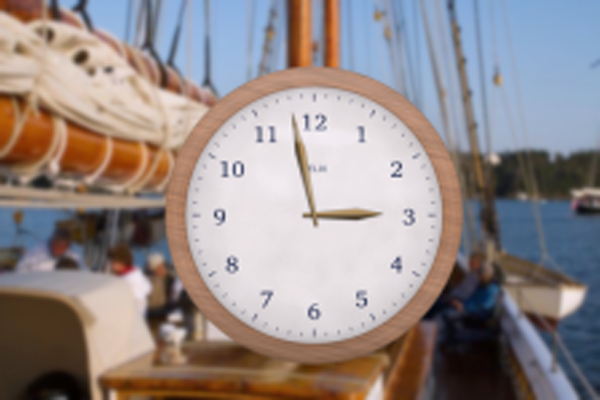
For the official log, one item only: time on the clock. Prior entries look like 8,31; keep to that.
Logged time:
2,58
